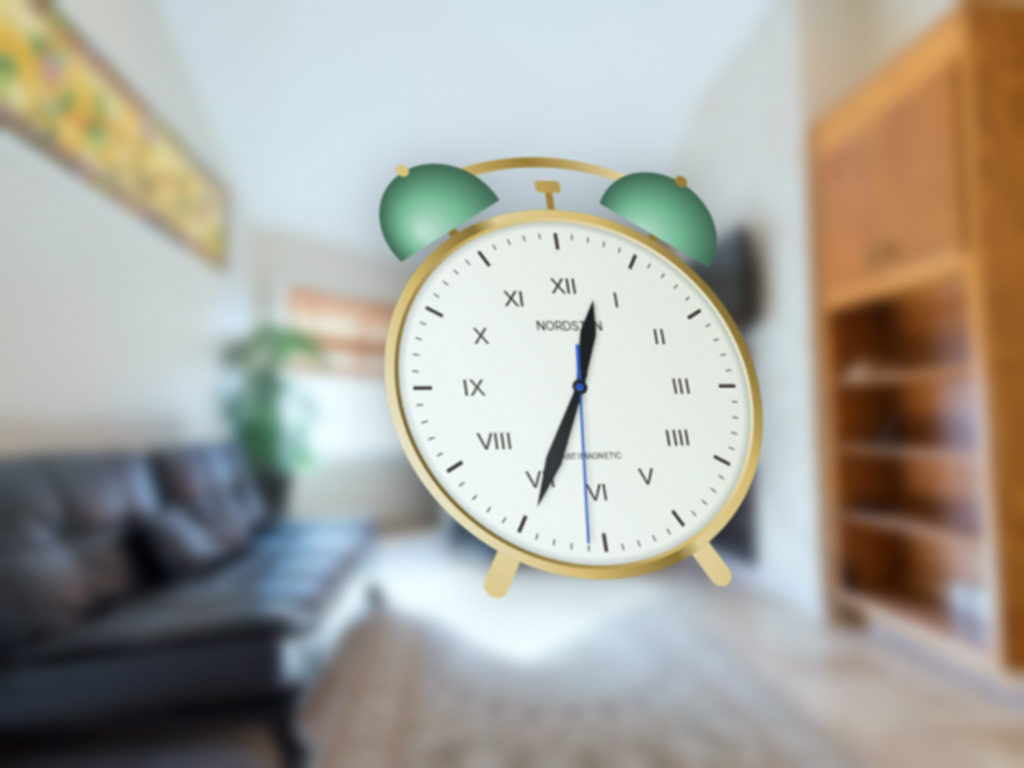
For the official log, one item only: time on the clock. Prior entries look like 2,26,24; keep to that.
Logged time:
12,34,31
